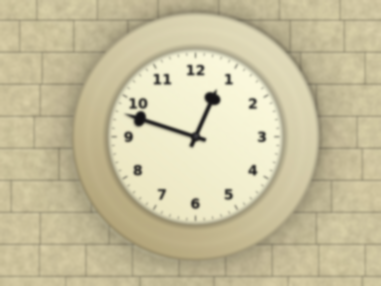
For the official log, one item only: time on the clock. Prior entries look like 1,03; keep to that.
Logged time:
12,48
